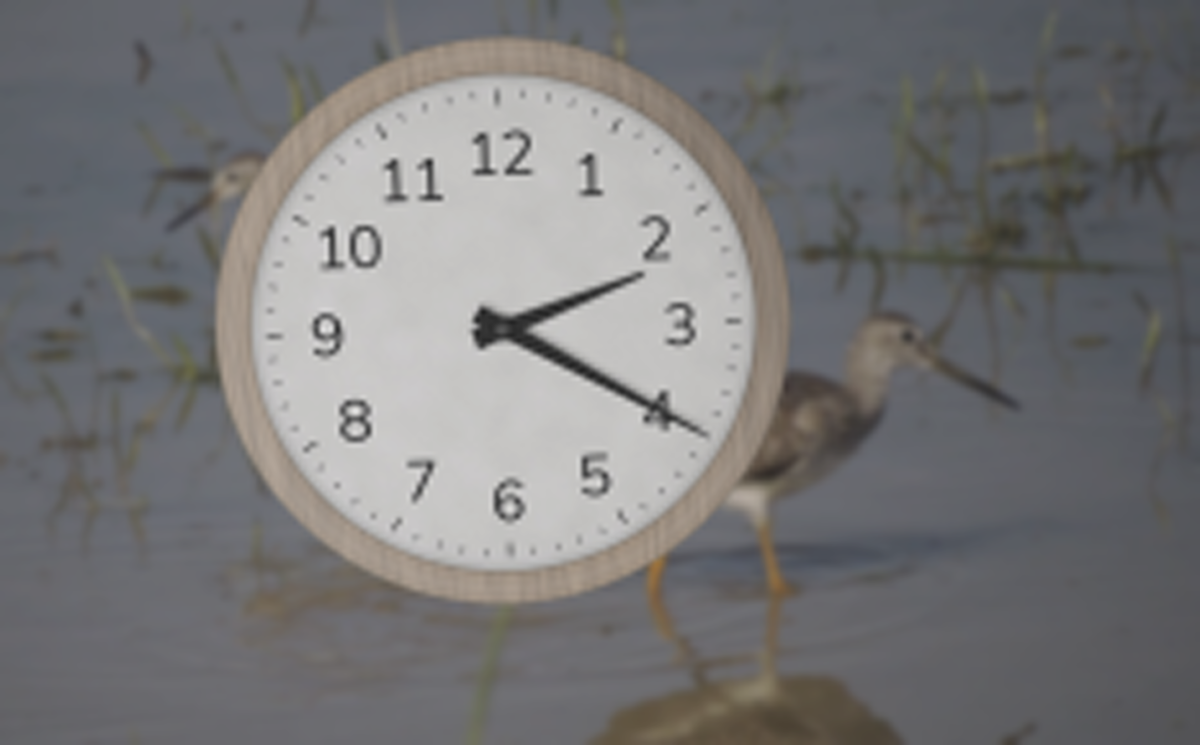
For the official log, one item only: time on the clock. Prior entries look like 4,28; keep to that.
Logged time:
2,20
